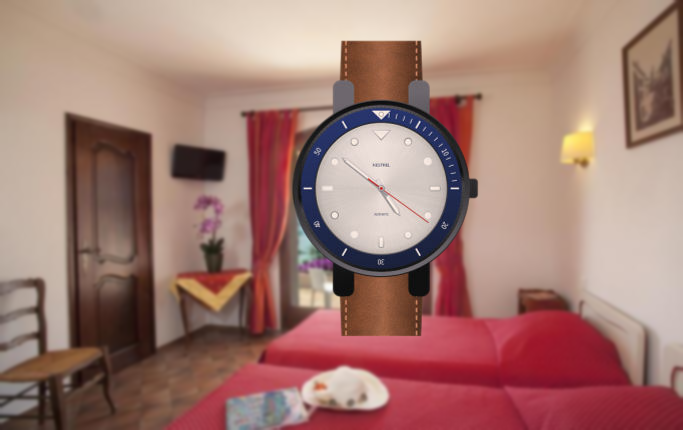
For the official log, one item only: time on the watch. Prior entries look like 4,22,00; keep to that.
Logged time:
4,51,21
